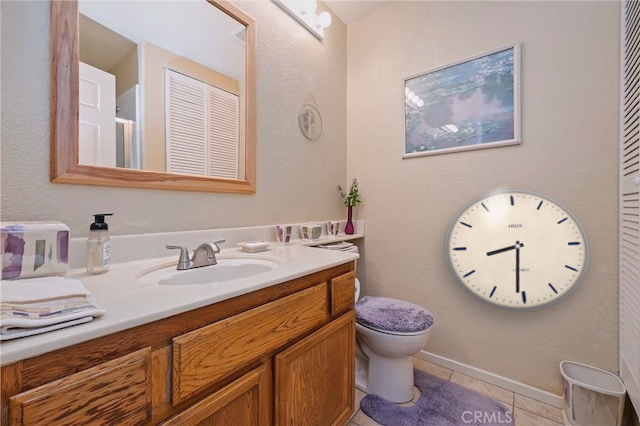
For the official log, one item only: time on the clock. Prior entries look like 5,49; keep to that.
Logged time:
8,31
